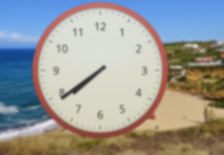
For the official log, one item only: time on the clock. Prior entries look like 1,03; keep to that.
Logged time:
7,39
